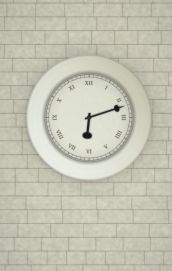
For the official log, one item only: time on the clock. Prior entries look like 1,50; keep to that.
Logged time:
6,12
